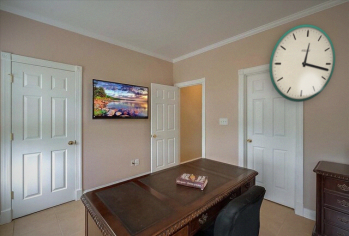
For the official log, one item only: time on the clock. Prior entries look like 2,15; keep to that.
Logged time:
12,17
